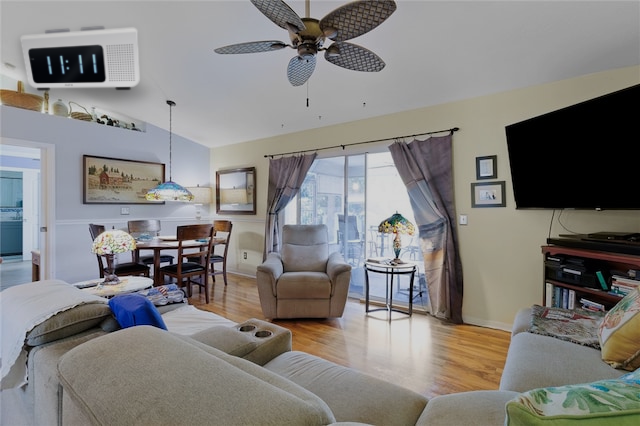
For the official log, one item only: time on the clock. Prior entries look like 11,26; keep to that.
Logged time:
11,11
